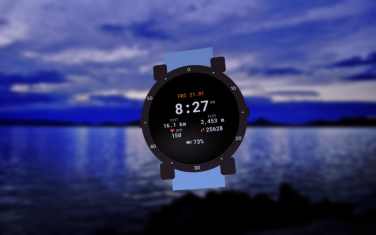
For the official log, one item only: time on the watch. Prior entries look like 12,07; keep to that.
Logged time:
8,27
